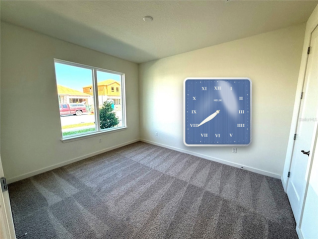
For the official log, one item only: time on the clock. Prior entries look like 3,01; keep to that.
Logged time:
7,39
